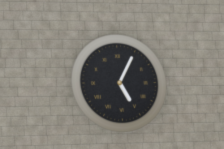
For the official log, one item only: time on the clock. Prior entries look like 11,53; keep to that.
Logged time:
5,05
